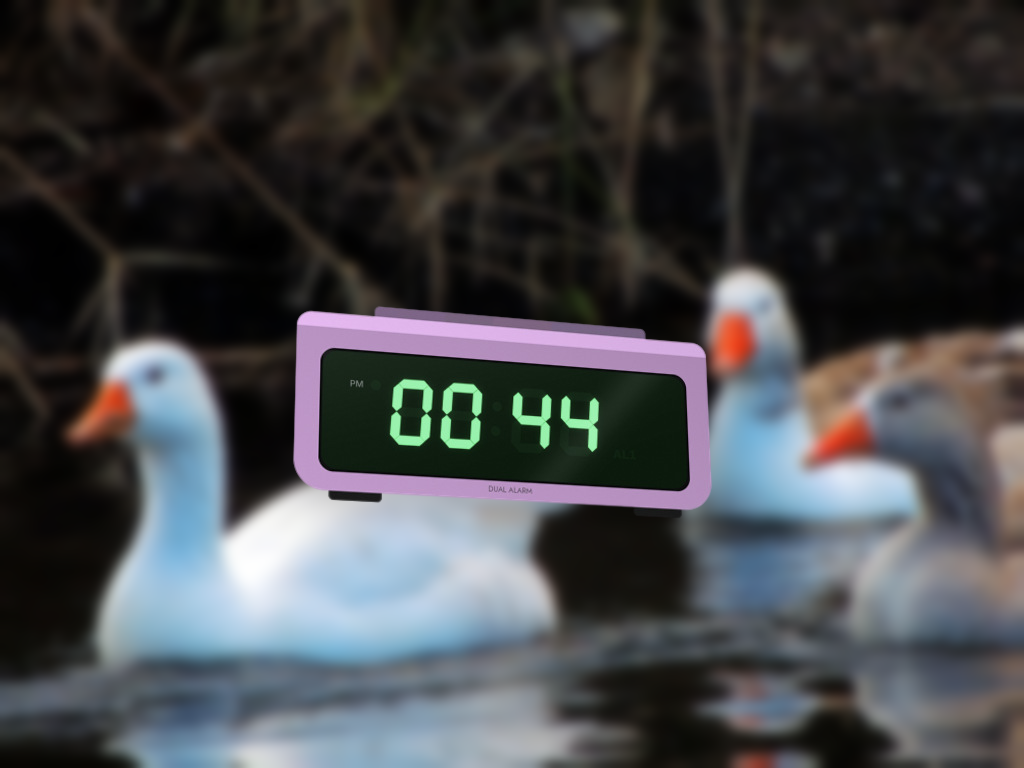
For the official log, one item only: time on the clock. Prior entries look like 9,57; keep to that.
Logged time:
0,44
